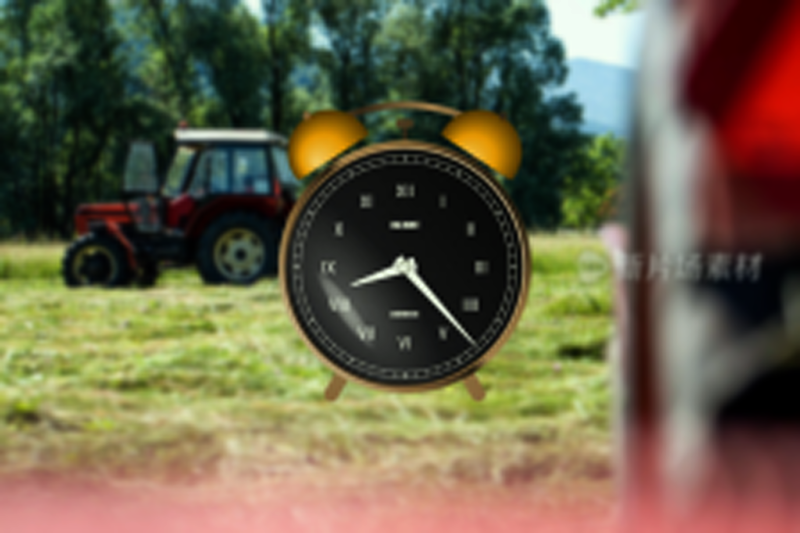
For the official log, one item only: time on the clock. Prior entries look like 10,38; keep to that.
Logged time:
8,23
